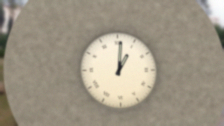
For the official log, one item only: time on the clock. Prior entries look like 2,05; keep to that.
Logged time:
1,01
